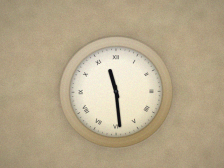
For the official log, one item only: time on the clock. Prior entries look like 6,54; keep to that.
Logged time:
11,29
